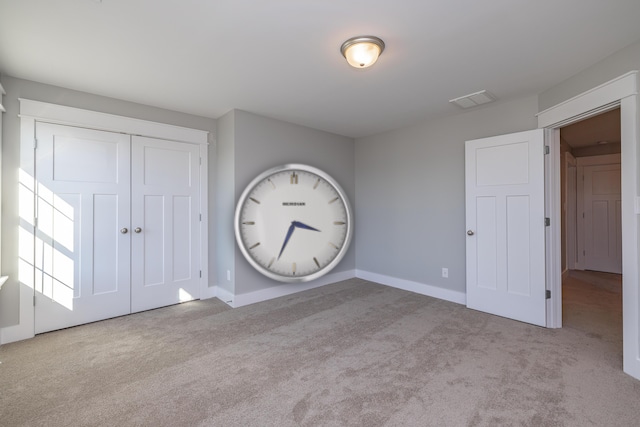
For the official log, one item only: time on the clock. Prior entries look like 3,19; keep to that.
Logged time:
3,34
